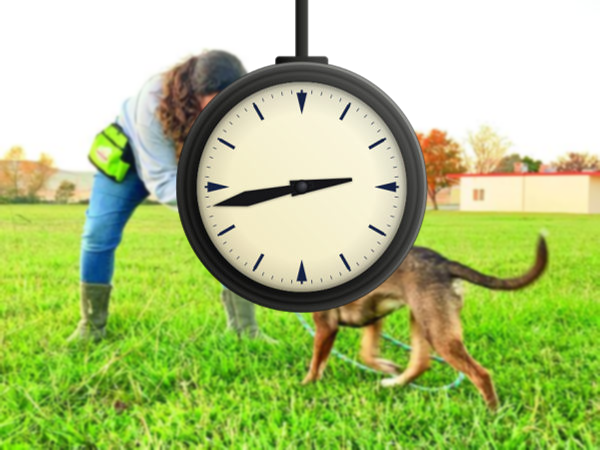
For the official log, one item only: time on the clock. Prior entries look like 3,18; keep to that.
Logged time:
2,43
